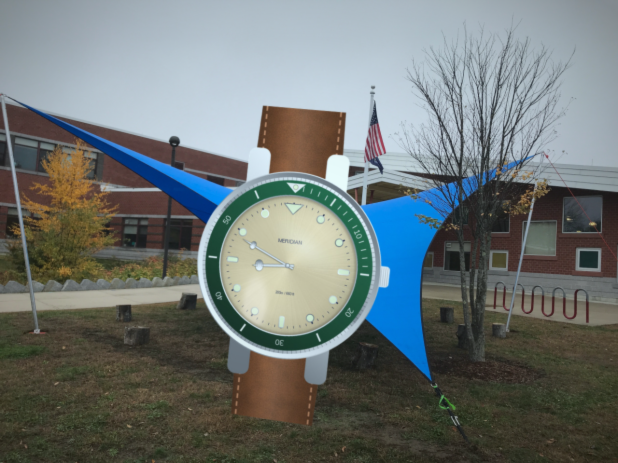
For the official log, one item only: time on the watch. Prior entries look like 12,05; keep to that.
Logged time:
8,49
